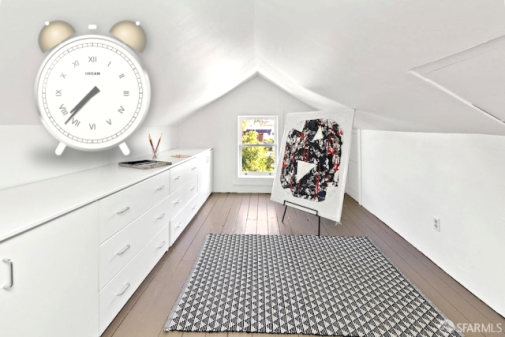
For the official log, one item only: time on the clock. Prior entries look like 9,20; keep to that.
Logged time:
7,37
